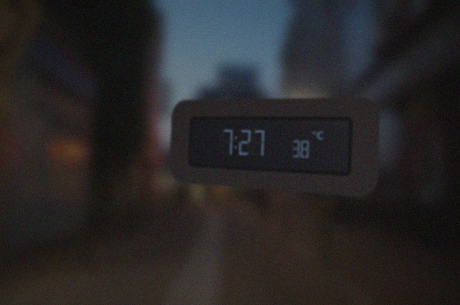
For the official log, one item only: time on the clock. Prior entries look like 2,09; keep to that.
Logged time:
7,27
